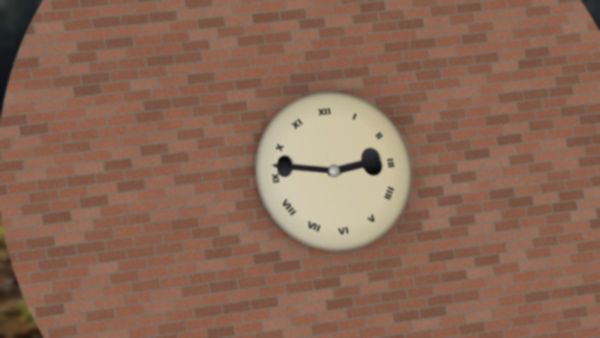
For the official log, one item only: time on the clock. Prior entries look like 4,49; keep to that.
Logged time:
2,47
